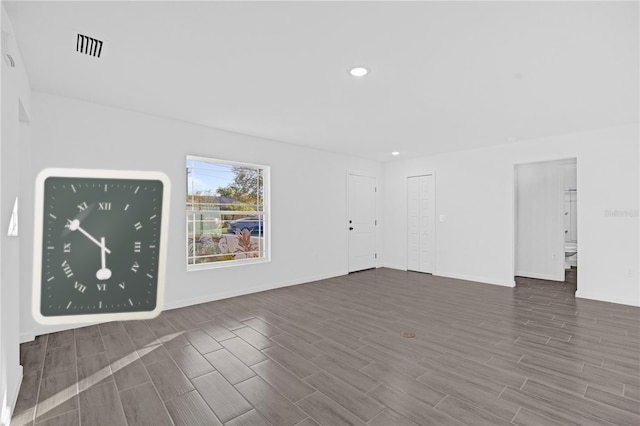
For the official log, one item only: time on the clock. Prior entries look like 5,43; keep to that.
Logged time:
5,51
